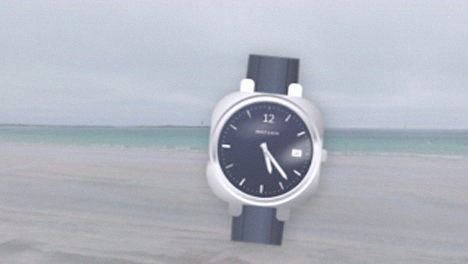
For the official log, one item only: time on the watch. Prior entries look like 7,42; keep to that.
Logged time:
5,23
